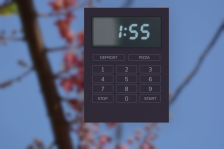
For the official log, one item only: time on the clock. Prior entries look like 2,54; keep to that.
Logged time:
1,55
